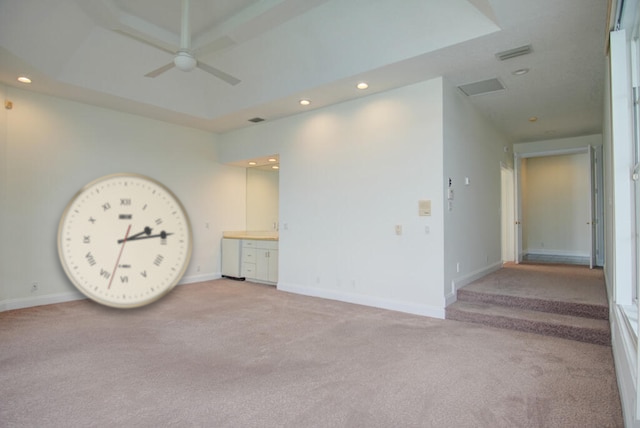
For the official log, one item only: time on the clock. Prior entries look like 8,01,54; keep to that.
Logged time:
2,13,33
